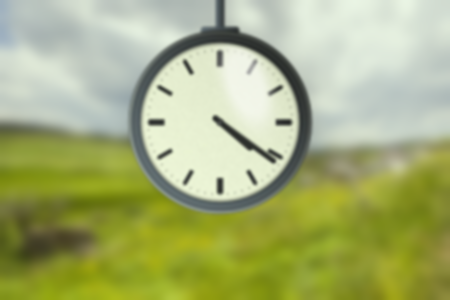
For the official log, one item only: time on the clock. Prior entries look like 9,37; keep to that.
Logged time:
4,21
